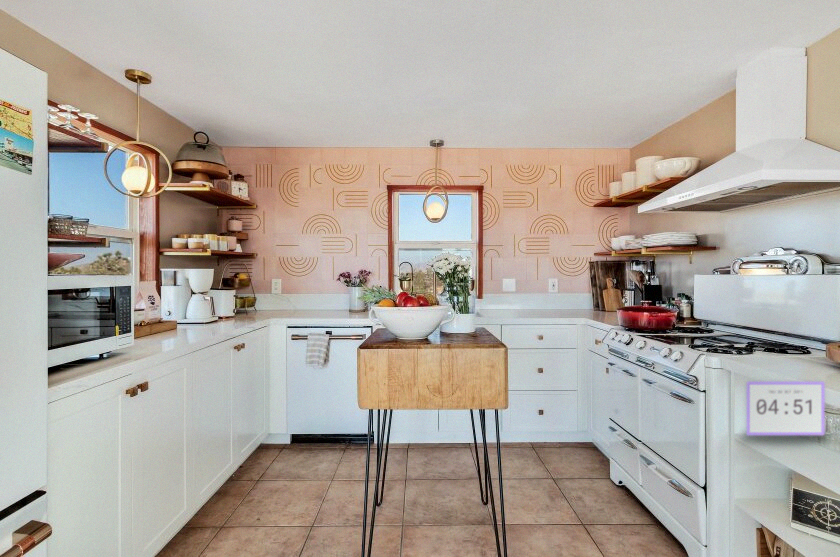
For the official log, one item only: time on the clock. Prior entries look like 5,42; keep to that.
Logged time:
4,51
